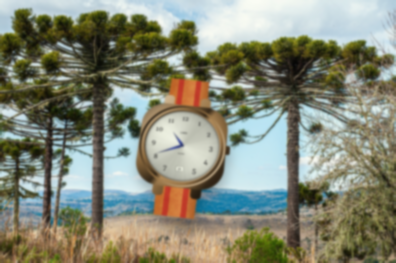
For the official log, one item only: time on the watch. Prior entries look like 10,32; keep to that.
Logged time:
10,41
